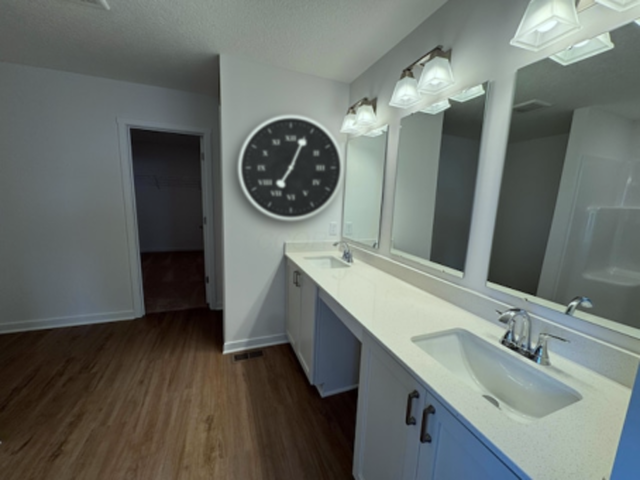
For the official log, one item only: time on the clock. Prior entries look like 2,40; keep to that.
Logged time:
7,04
